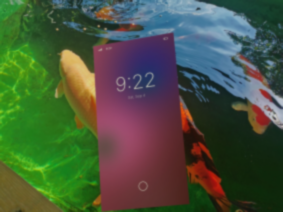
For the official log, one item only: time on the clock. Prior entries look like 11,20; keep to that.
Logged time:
9,22
